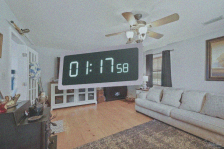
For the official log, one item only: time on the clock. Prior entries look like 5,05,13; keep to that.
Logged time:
1,17,58
